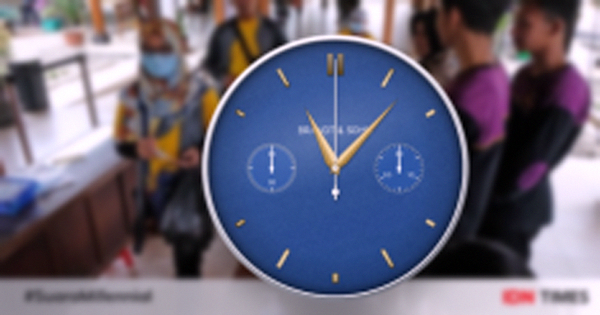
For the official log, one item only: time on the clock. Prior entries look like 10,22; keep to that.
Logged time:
11,07
